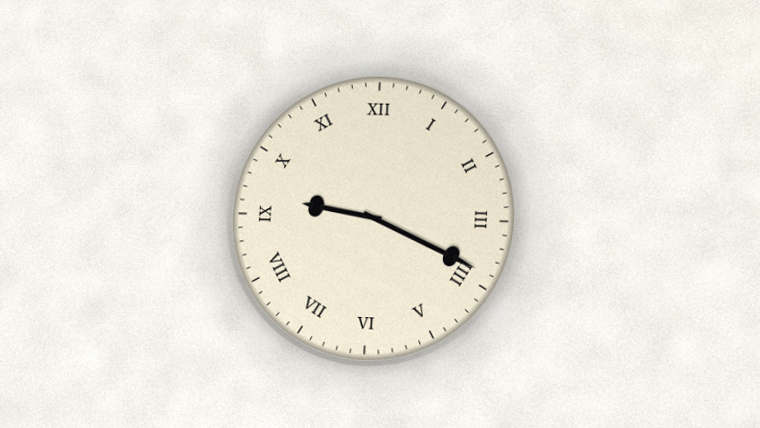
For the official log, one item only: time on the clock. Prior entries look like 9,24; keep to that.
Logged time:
9,19
